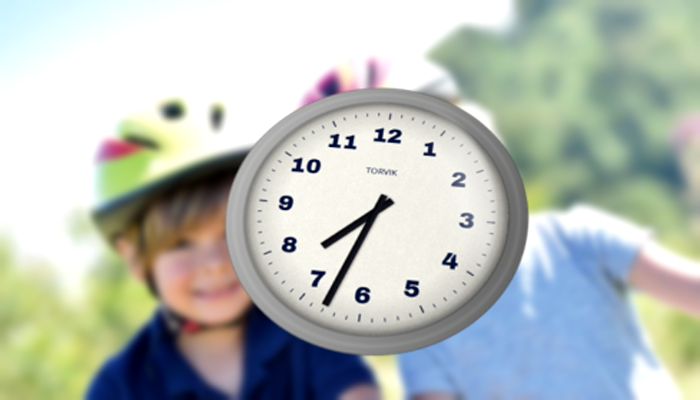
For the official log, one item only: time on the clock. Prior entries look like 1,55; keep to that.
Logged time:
7,33
